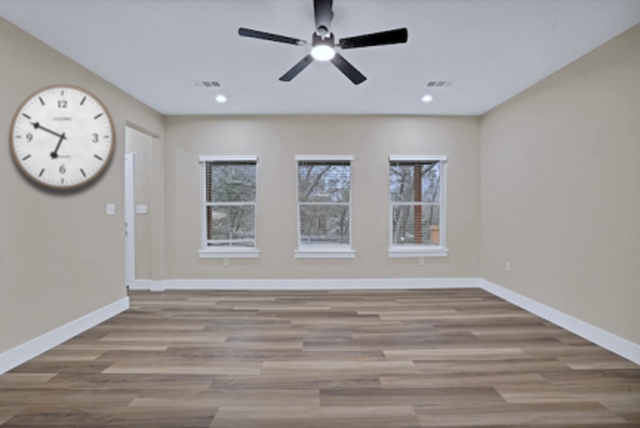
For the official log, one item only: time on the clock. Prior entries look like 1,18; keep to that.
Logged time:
6,49
